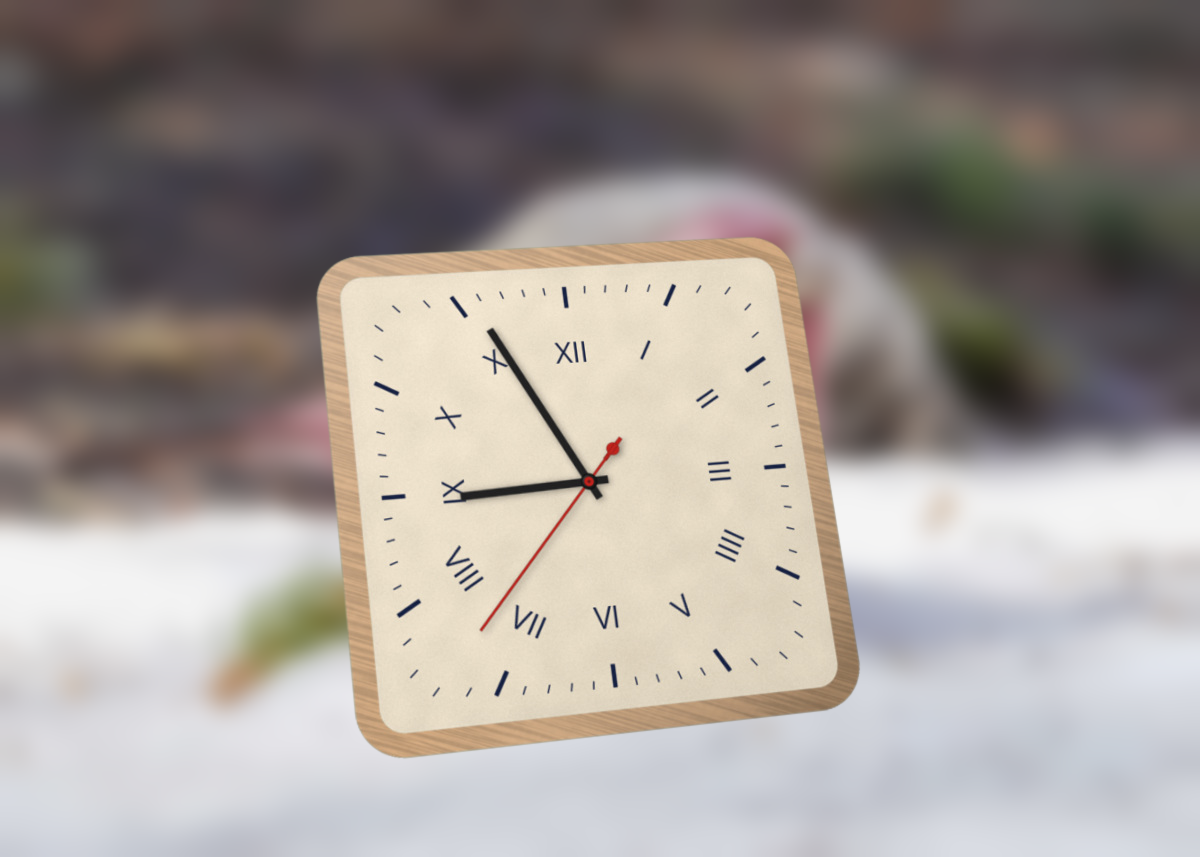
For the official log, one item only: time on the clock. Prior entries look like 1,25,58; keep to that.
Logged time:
8,55,37
